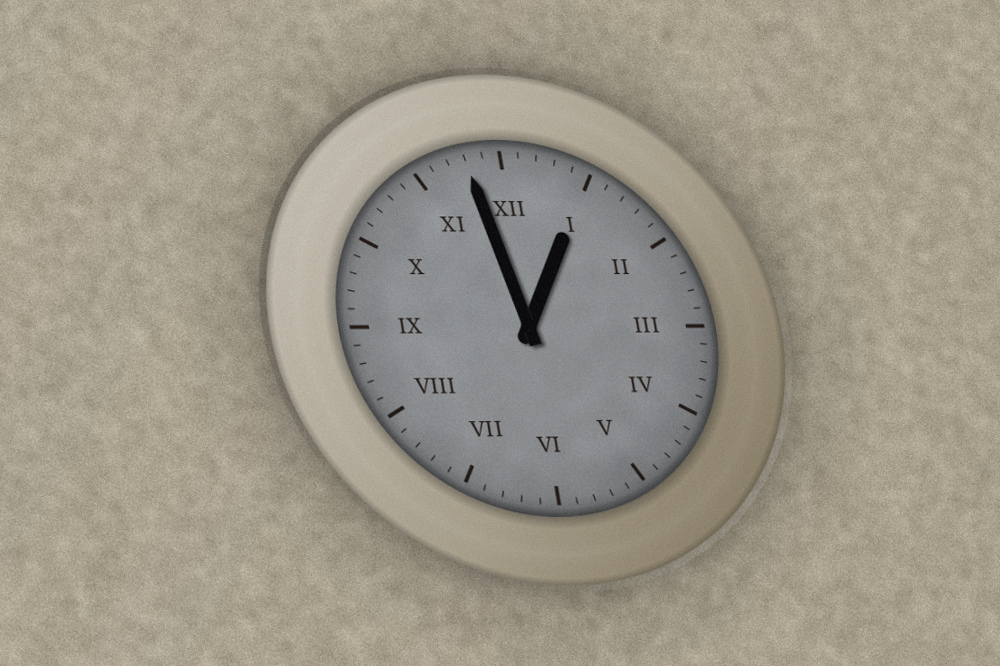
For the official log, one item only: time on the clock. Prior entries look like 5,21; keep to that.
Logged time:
12,58
